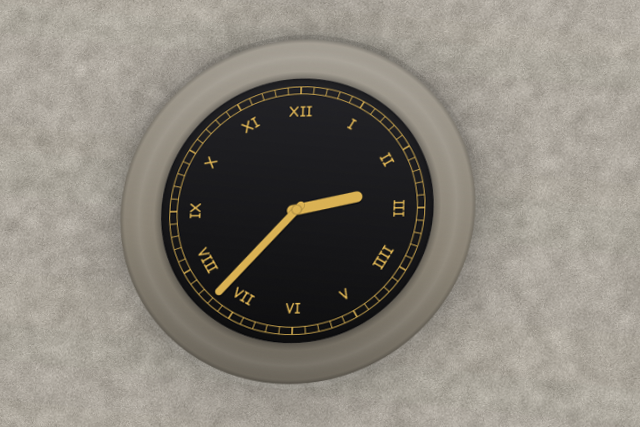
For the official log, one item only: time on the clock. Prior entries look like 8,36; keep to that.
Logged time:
2,37
